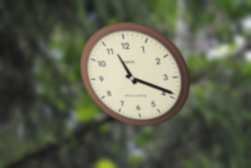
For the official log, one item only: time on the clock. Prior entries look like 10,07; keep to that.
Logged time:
11,19
